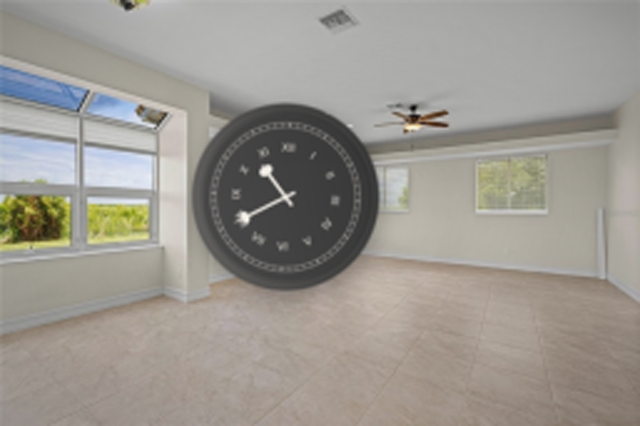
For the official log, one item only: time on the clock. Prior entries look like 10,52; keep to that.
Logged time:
10,40
